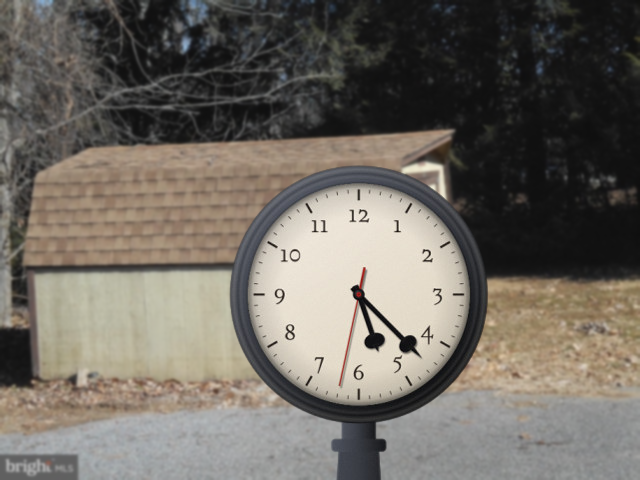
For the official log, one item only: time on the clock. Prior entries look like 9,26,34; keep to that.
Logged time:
5,22,32
